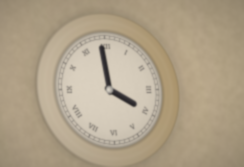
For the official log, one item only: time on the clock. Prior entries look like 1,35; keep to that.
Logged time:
3,59
